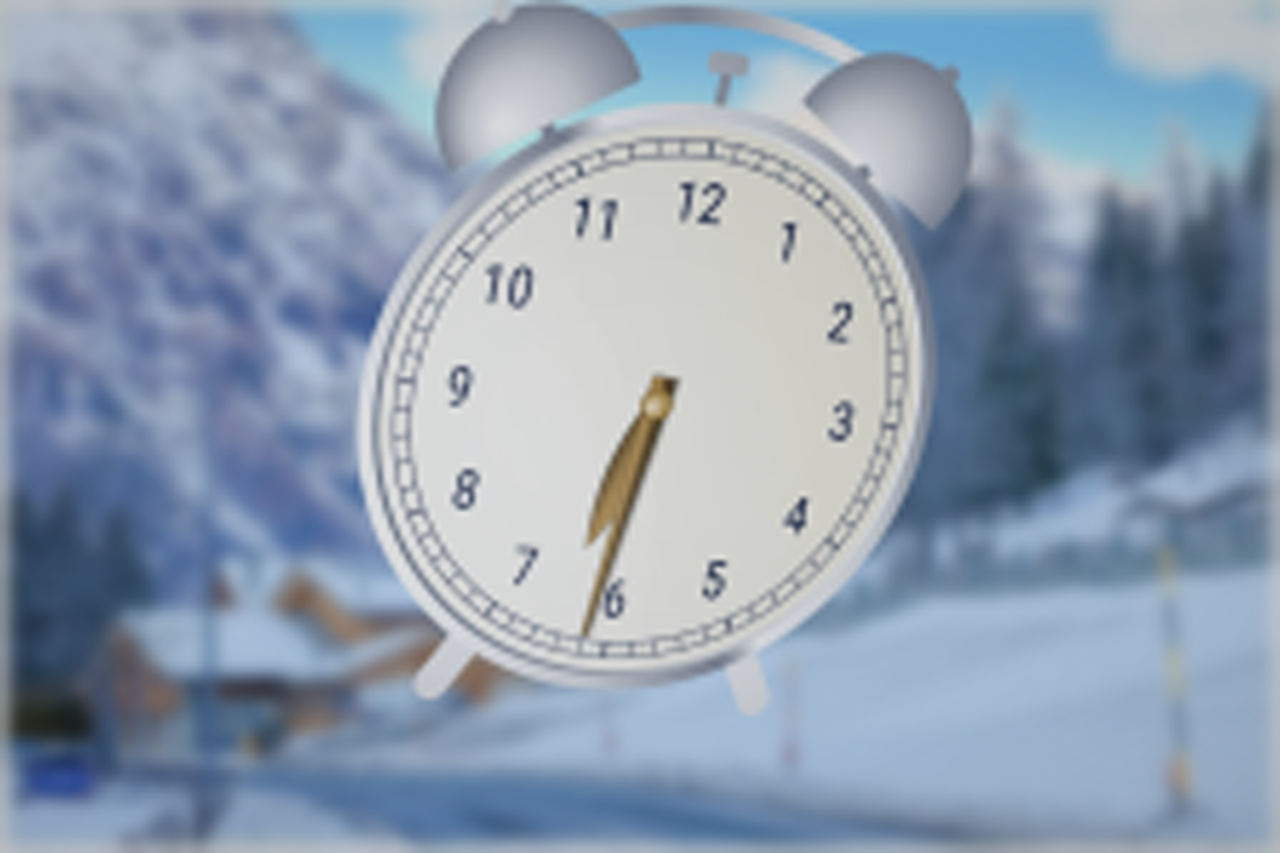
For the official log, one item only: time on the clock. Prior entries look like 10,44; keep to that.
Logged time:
6,31
